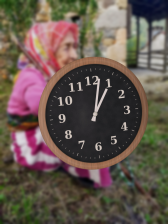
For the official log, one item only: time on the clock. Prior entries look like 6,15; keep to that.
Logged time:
1,02
